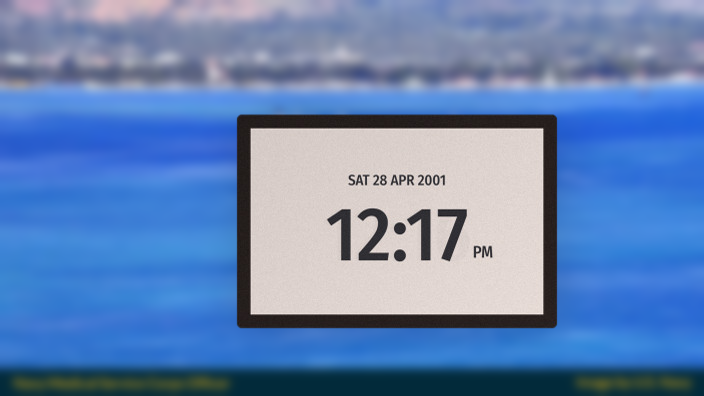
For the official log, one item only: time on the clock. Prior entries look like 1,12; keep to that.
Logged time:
12,17
